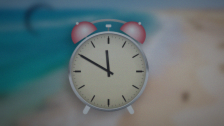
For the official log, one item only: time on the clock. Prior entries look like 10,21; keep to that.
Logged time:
11,50
